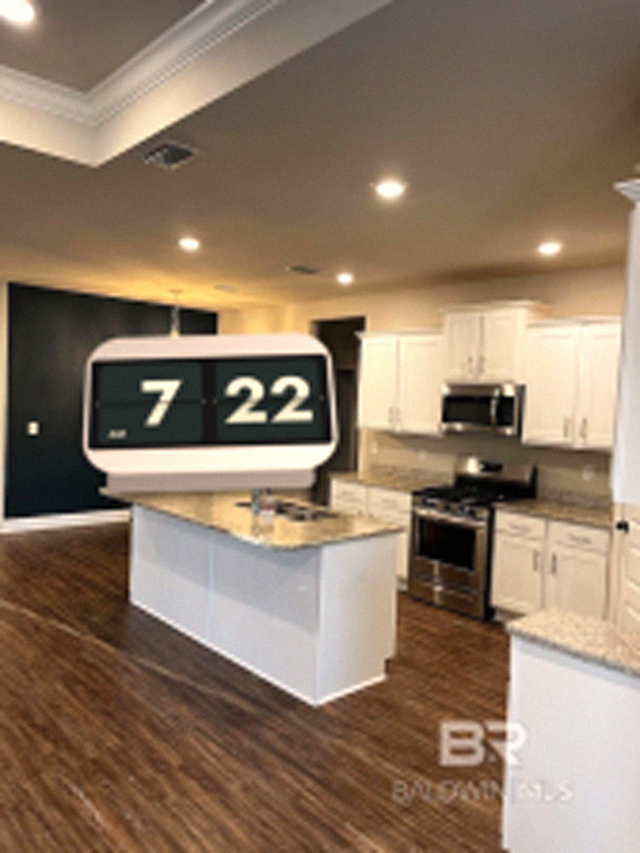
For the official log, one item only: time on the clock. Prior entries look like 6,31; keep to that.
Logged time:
7,22
